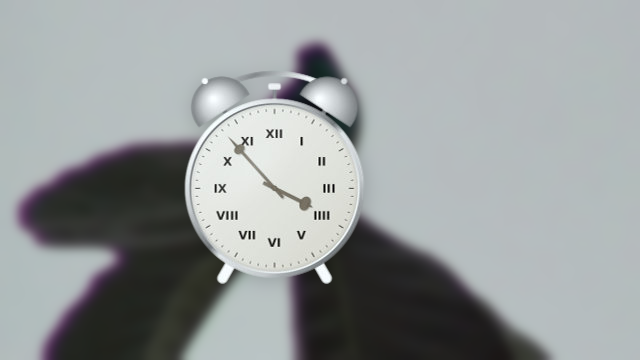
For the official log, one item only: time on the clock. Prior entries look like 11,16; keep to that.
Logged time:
3,53
